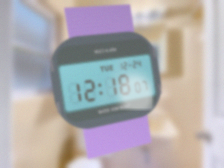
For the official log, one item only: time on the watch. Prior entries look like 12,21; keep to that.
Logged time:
12,18
